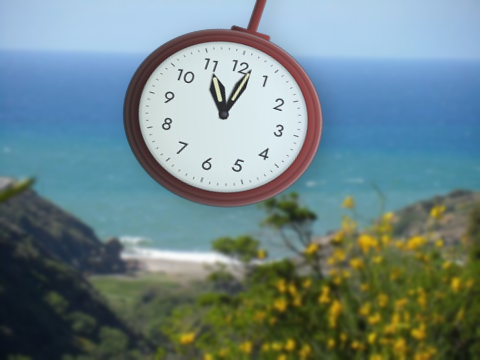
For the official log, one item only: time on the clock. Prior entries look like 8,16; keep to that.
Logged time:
11,02
